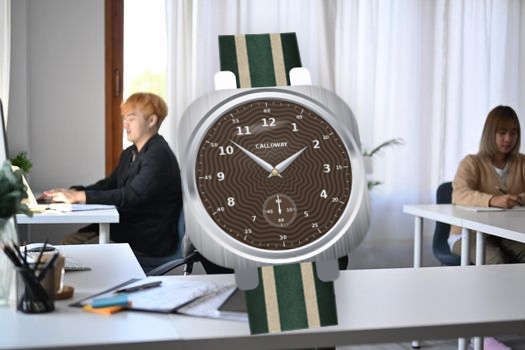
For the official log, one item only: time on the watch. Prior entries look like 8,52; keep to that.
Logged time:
1,52
